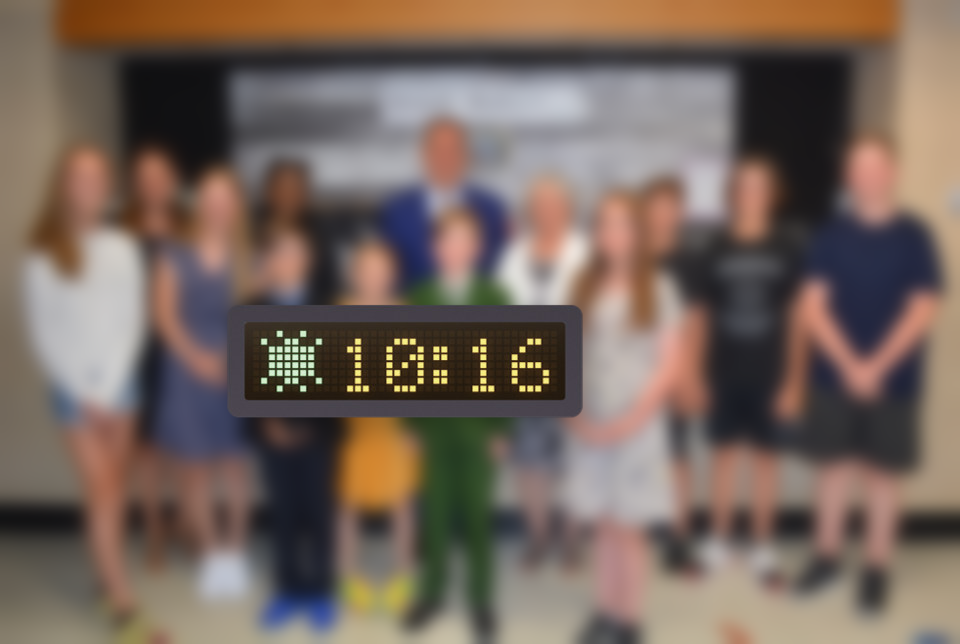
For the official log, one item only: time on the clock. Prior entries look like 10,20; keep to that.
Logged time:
10,16
